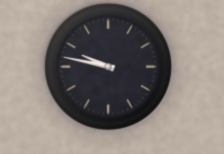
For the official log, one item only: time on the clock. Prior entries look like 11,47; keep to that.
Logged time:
9,47
